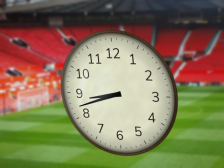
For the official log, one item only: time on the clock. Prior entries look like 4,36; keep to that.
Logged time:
8,42
